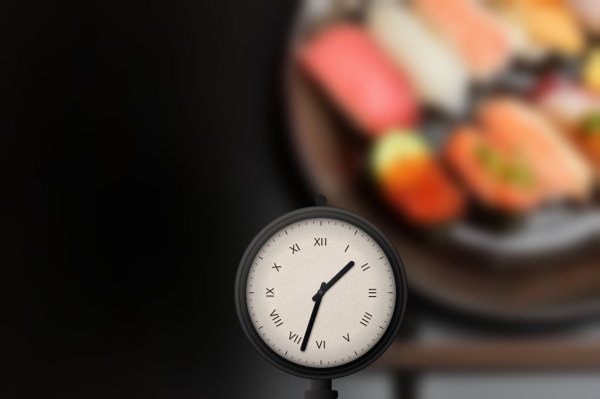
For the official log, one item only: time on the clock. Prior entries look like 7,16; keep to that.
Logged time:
1,33
